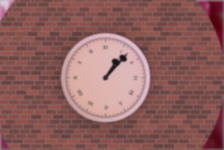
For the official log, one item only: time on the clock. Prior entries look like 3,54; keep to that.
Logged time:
1,07
